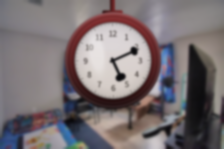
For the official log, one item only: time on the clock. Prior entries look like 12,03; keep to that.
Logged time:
5,11
